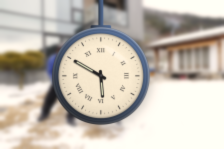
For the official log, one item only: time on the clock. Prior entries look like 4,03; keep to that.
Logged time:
5,50
